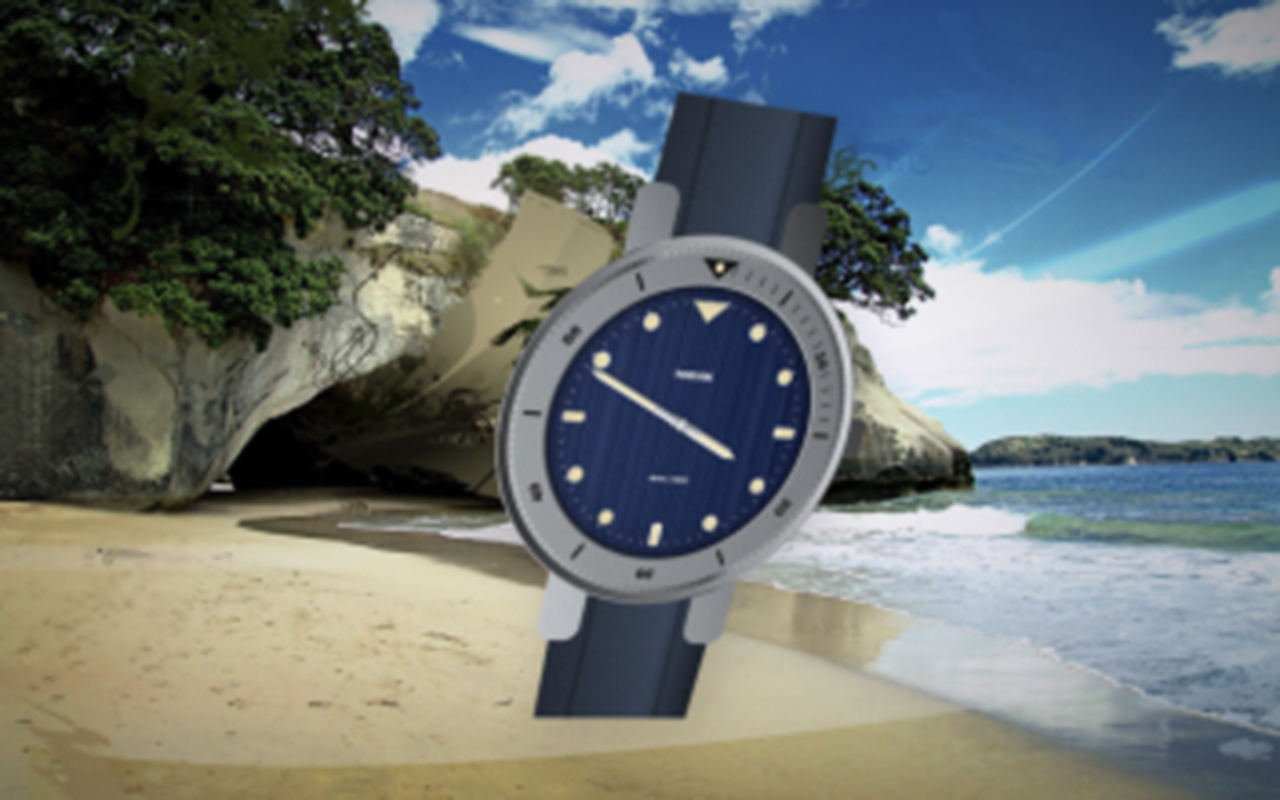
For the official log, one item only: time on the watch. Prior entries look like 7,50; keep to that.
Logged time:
3,49
